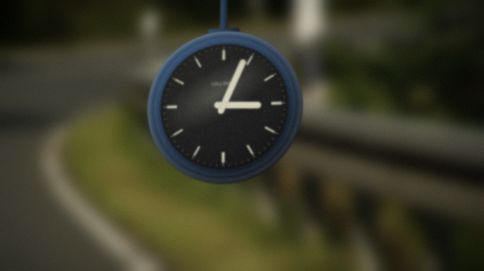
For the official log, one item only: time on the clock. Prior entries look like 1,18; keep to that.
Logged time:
3,04
